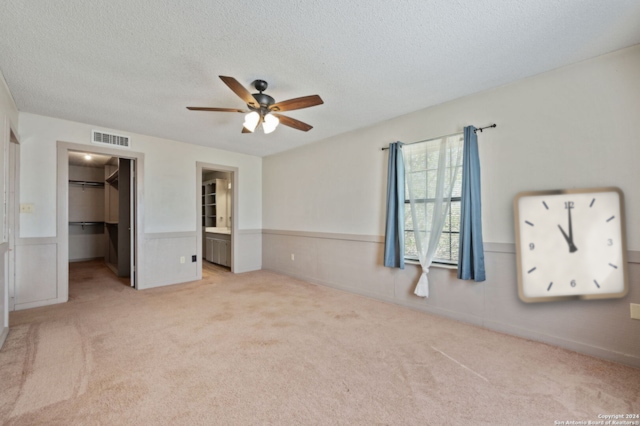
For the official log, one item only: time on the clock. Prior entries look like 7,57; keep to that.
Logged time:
11,00
